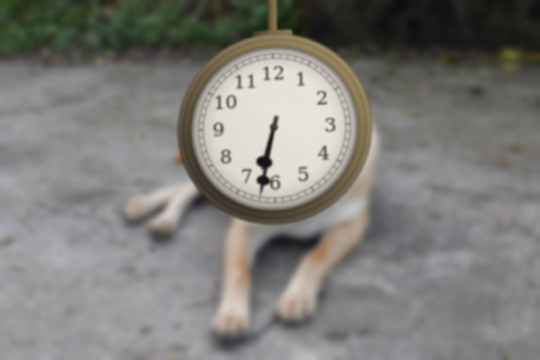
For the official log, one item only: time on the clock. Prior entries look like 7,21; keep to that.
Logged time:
6,32
